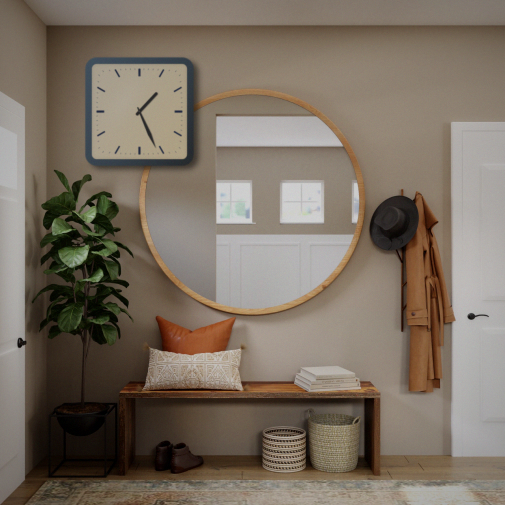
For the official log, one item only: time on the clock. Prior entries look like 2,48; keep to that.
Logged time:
1,26
